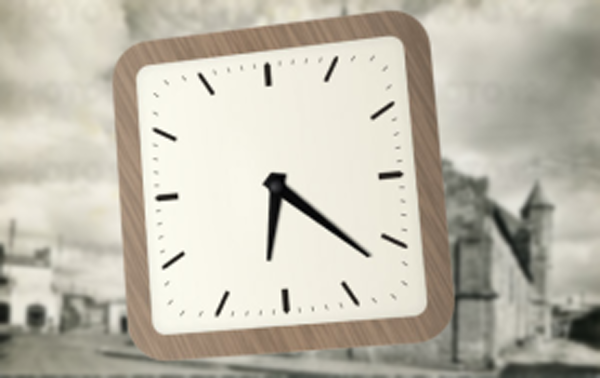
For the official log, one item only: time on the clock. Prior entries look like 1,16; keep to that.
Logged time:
6,22
